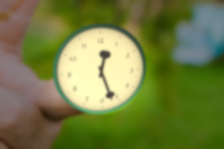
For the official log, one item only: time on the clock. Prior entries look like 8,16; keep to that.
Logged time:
12,27
